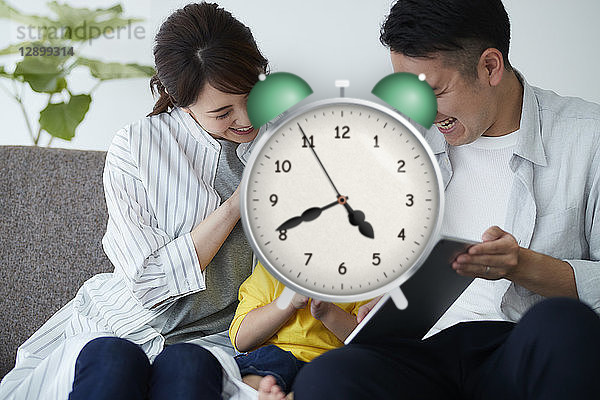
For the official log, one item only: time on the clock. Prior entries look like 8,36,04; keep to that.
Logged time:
4,40,55
